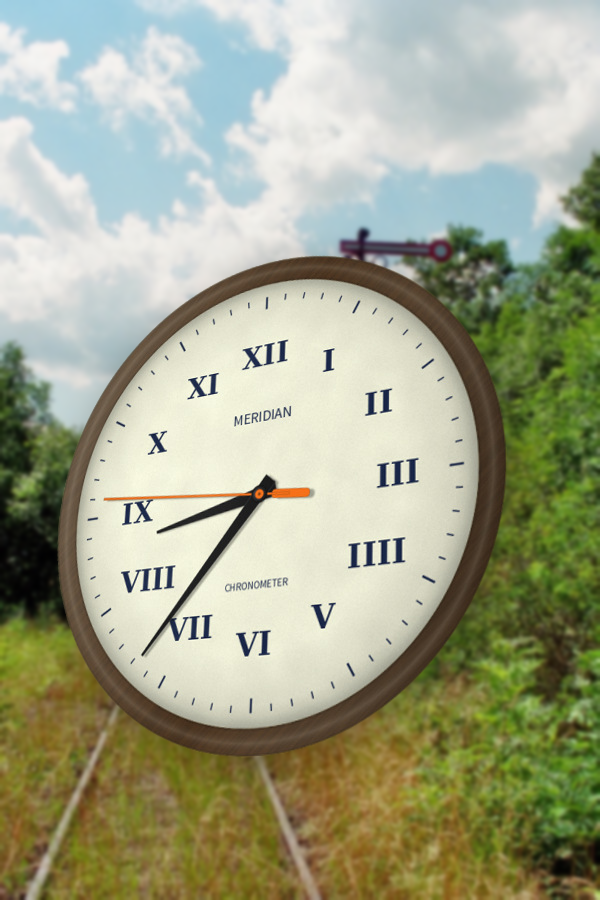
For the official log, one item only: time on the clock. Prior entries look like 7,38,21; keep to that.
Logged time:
8,36,46
